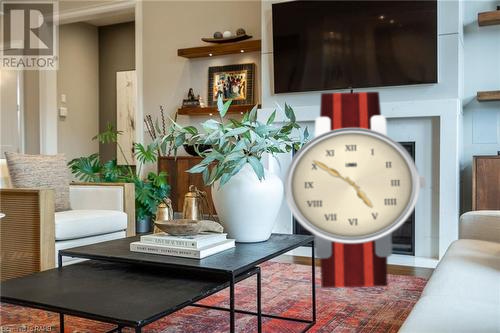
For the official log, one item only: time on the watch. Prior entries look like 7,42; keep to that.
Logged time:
4,51
